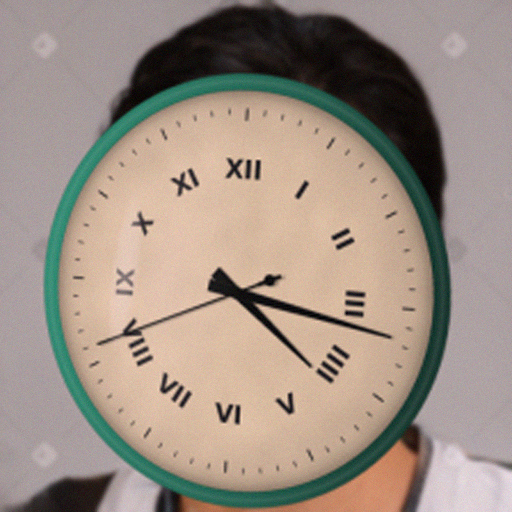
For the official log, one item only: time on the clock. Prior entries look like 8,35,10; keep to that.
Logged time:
4,16,41
